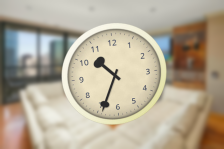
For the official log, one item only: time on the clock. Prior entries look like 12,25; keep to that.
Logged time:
10,34
